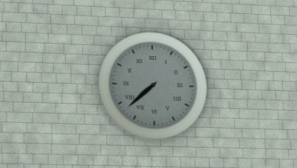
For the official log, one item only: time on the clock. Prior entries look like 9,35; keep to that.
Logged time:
7,38
